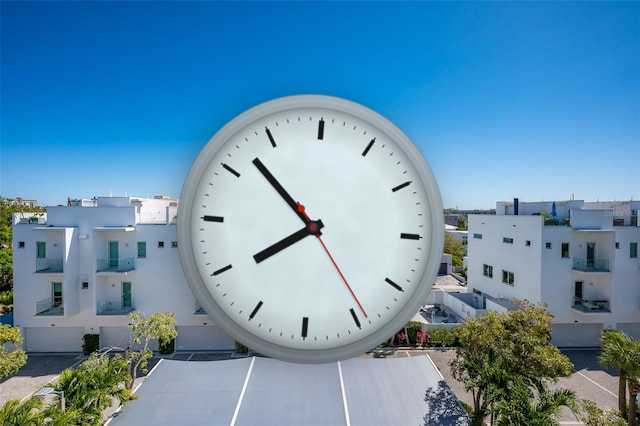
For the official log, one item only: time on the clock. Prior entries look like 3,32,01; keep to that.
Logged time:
7,52,24
